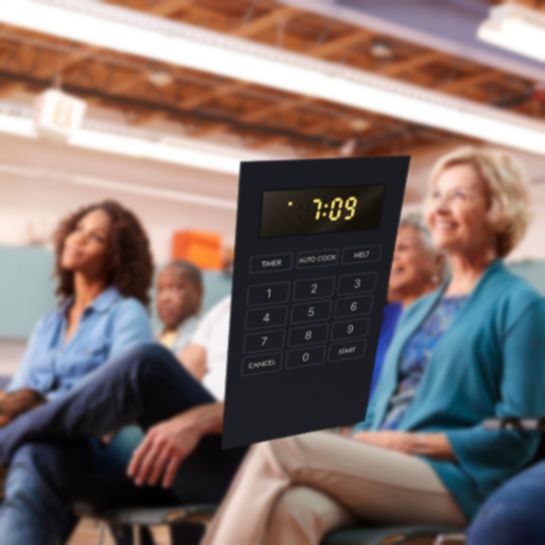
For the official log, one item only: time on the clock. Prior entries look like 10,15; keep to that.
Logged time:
7,09
